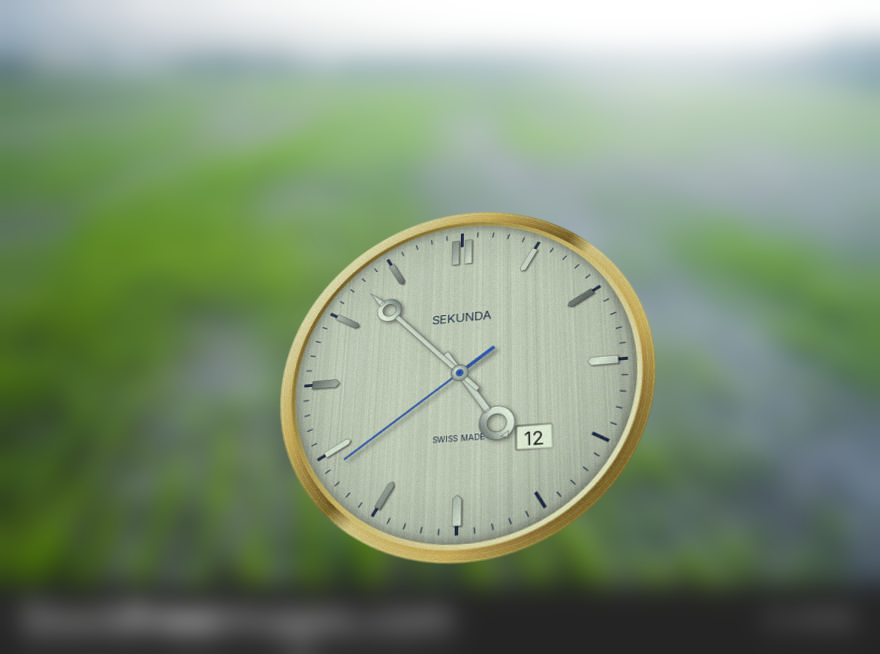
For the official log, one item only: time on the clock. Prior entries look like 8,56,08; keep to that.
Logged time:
4,52,39
